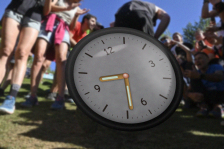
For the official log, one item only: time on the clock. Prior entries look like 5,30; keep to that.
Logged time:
9,34
